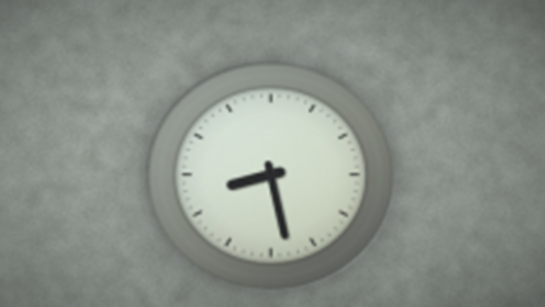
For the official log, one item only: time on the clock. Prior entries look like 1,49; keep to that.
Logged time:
8,28
